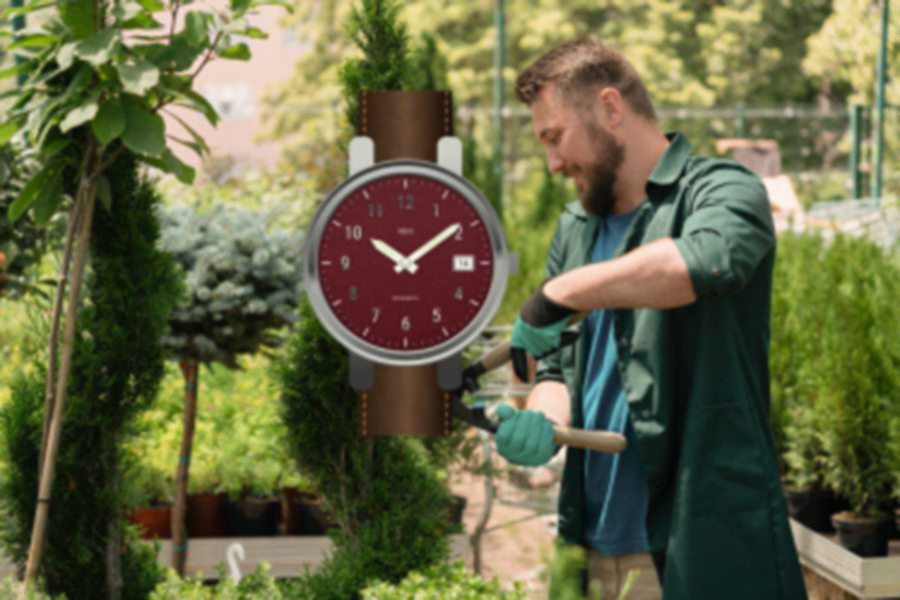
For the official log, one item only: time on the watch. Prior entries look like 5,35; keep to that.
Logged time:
10,09
